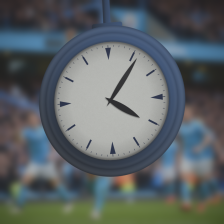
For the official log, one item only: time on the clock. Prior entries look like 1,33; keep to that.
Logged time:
4,06
